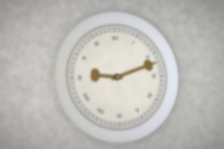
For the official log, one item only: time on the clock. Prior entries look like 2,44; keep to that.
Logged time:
9,12
